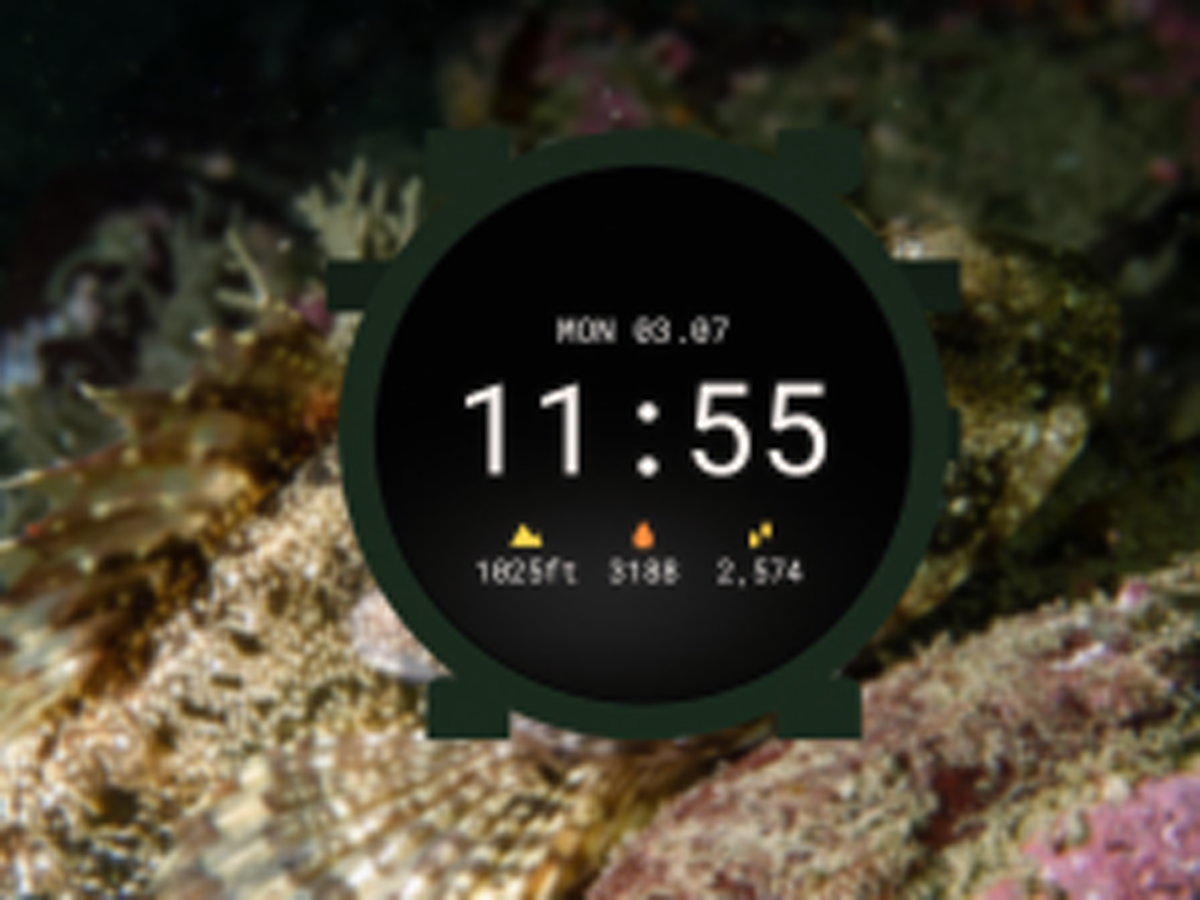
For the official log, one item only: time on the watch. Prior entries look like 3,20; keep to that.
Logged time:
11,55
